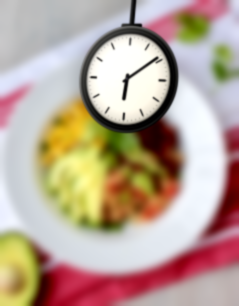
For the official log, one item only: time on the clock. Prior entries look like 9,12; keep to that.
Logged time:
6,09
